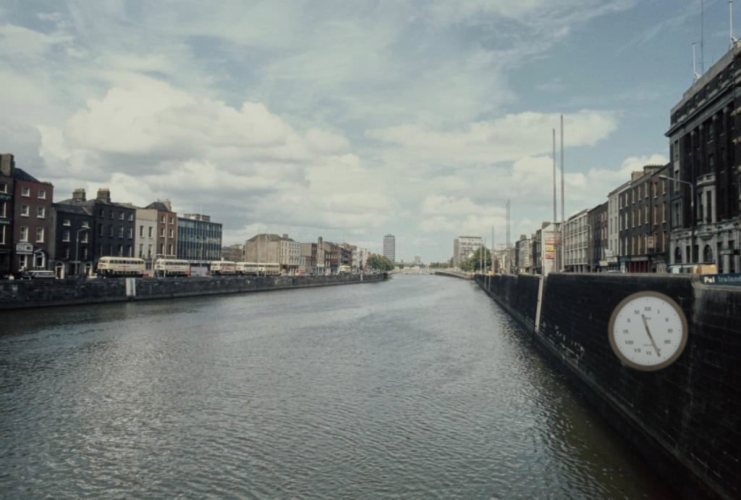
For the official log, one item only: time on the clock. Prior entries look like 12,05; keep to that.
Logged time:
11,26
